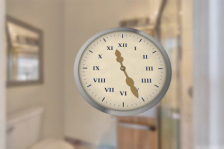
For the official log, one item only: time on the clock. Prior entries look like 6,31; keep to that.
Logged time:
11,26
